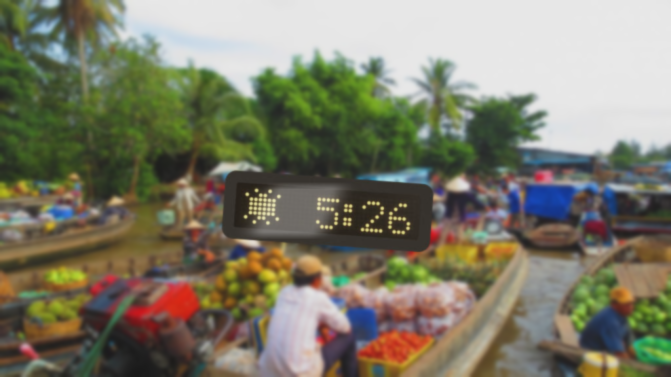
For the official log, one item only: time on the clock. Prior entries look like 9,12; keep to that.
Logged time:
5,26
